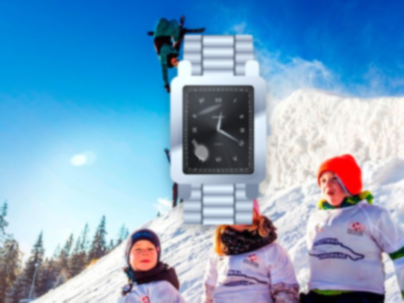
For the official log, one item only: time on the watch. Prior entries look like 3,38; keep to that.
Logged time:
12,20
